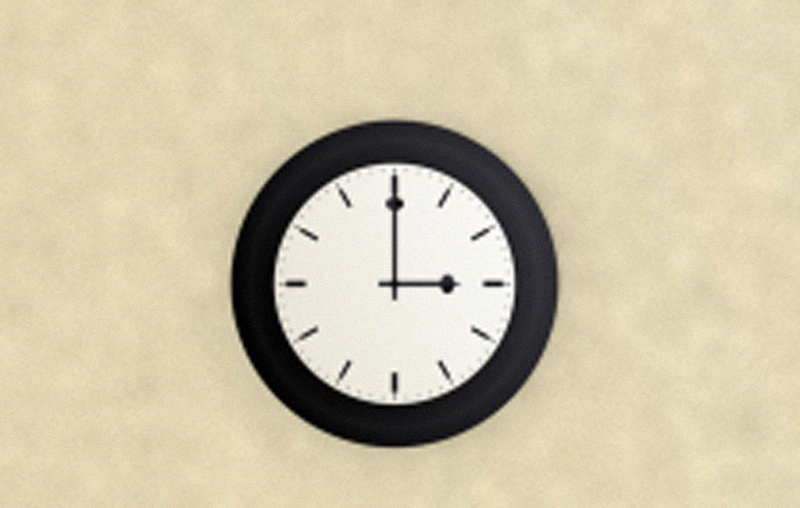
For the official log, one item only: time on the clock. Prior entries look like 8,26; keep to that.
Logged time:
3,00
